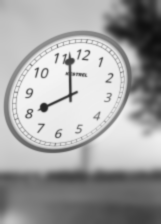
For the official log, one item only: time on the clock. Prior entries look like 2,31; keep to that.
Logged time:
7,57
